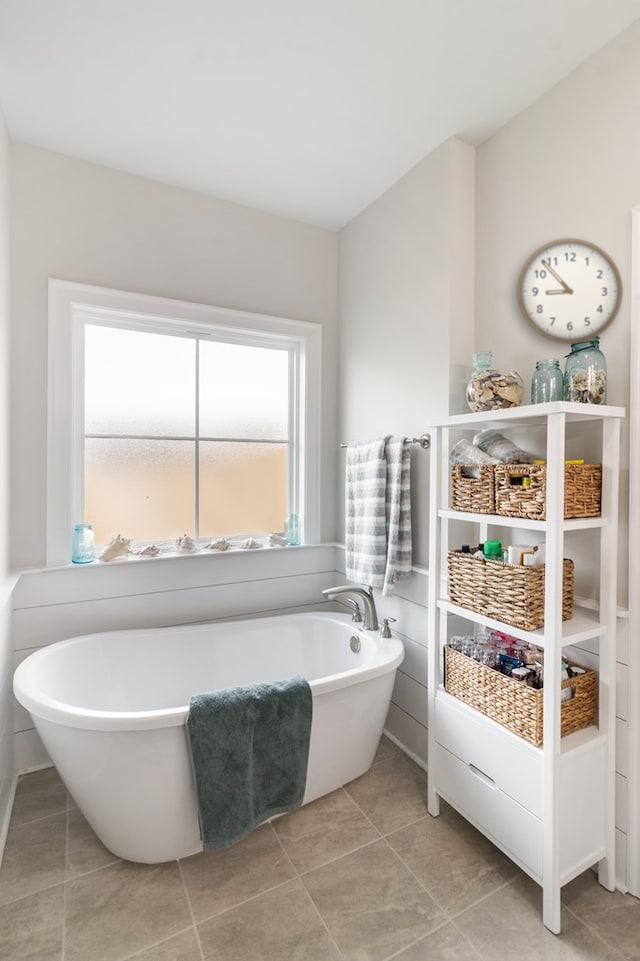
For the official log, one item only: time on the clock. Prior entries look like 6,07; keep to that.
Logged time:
8,53
